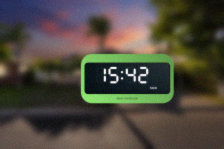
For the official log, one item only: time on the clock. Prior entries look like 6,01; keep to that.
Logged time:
15,42
